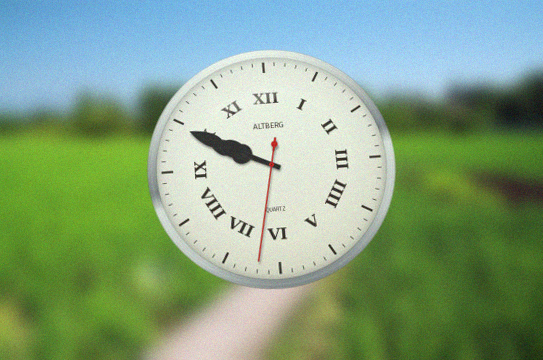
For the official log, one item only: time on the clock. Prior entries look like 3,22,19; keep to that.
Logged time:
9,49,32
